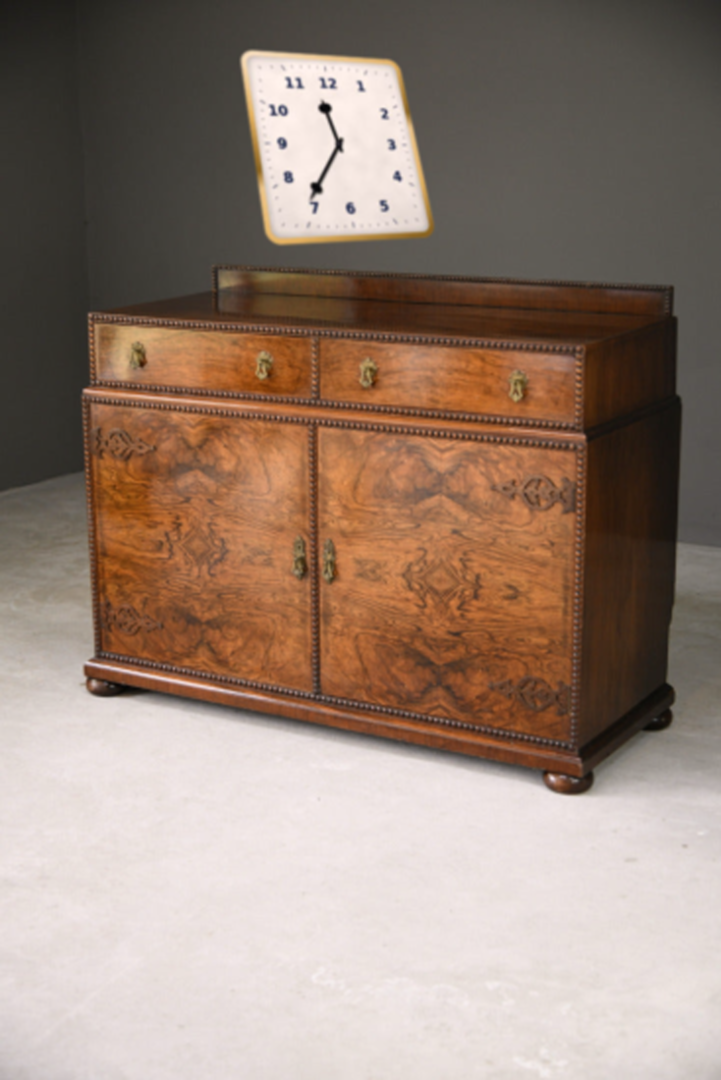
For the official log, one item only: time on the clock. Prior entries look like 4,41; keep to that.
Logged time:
11,36
